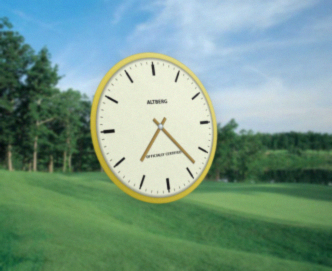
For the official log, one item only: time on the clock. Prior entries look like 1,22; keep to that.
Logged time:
7,23
